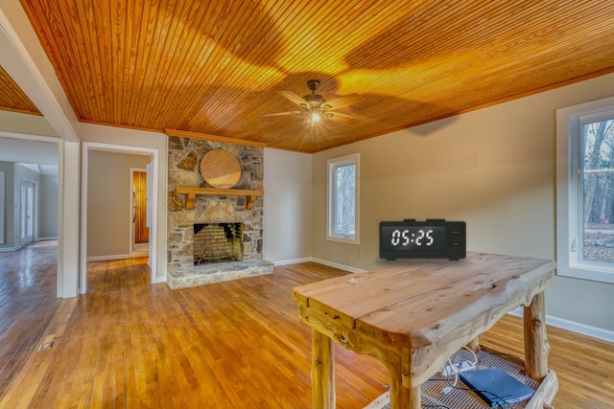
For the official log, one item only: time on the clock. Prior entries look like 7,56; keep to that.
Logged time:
5,25
